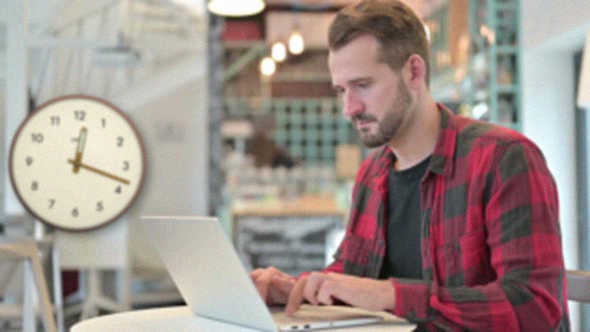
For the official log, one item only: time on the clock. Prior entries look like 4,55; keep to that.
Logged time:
12,18
